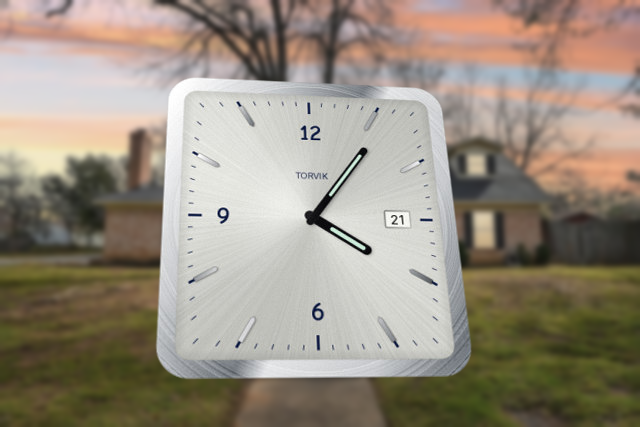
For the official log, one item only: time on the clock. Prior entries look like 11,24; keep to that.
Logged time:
4,06
